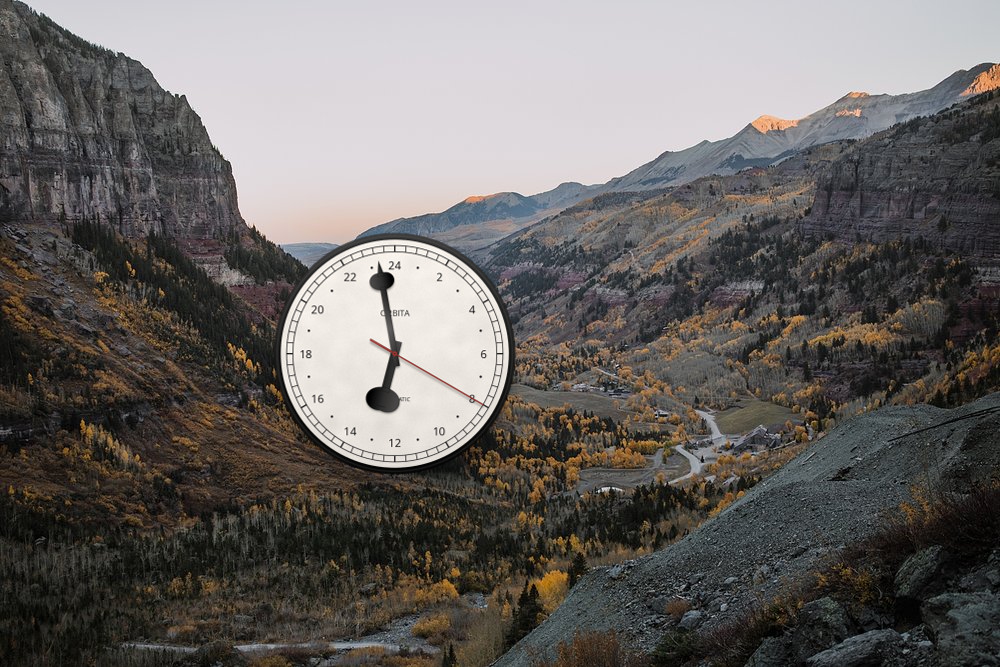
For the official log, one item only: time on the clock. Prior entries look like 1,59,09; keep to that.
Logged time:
12,58,20
